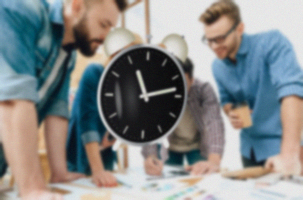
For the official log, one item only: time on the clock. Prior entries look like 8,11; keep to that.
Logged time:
11,13
